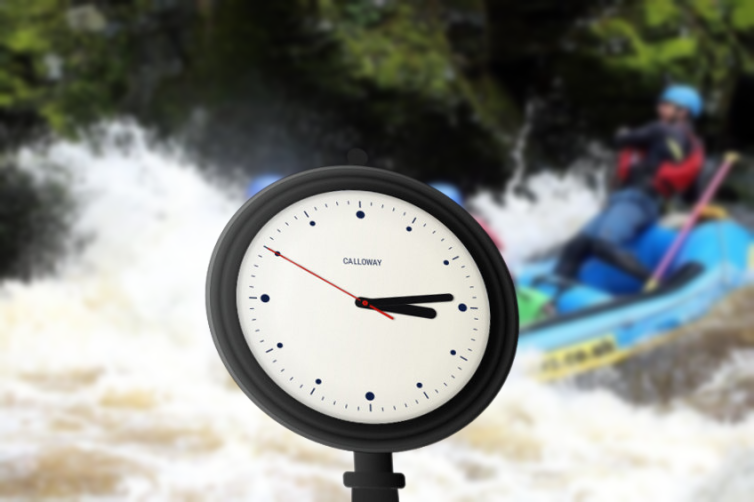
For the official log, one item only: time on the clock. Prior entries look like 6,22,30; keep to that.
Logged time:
3,13,50
